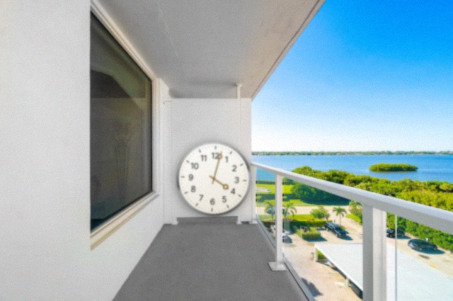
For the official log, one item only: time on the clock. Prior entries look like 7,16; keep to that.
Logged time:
4,02
